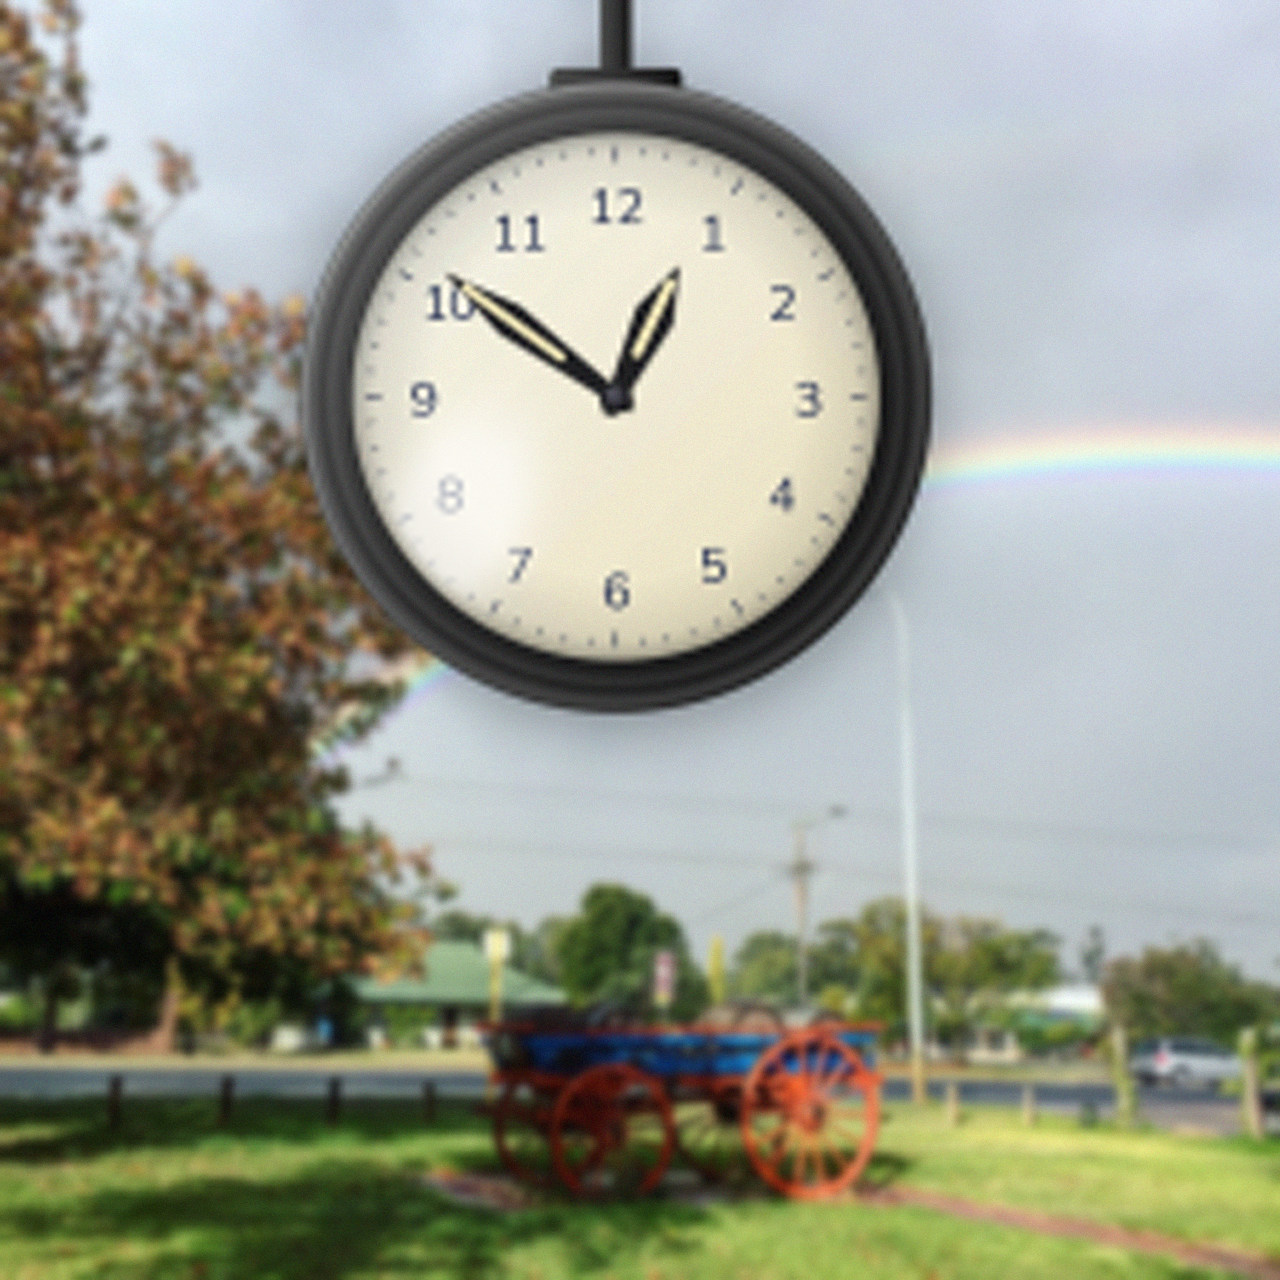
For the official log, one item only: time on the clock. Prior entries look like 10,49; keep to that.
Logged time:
12,51
